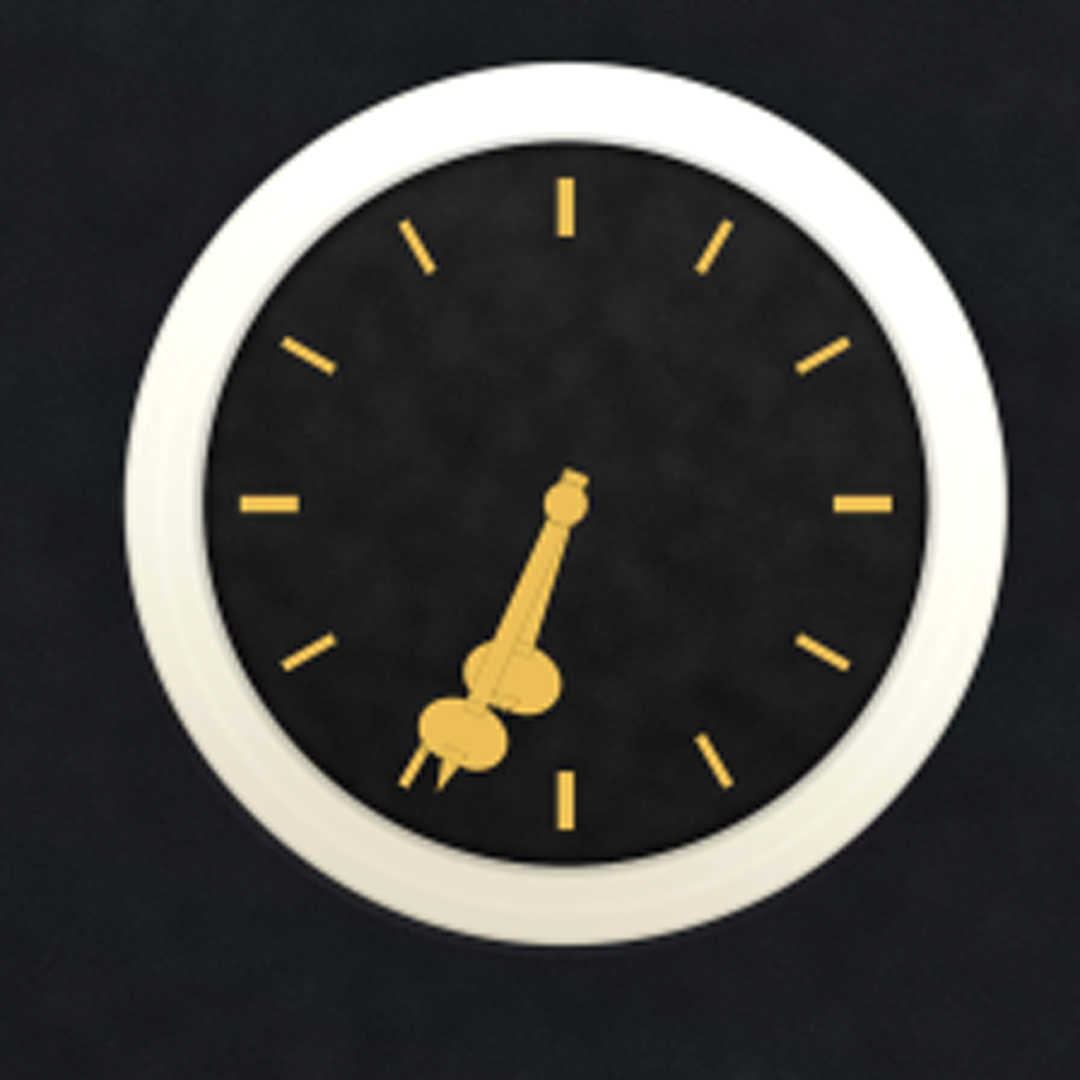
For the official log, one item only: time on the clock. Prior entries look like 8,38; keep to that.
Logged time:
6,34
